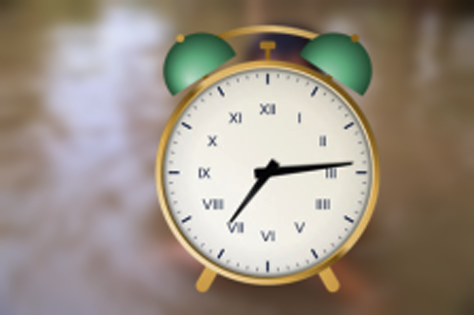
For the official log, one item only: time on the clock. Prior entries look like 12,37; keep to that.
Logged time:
7,14
